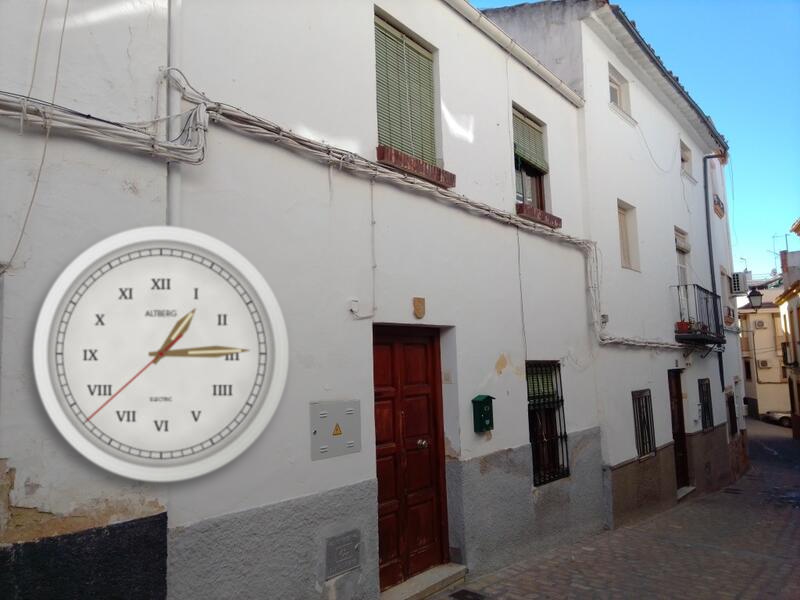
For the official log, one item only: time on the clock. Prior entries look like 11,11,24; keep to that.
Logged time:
1,14,38
